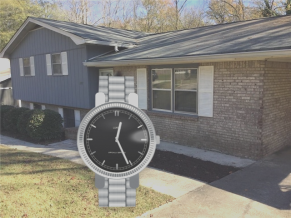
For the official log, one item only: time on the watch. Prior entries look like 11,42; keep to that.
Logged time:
12,26
